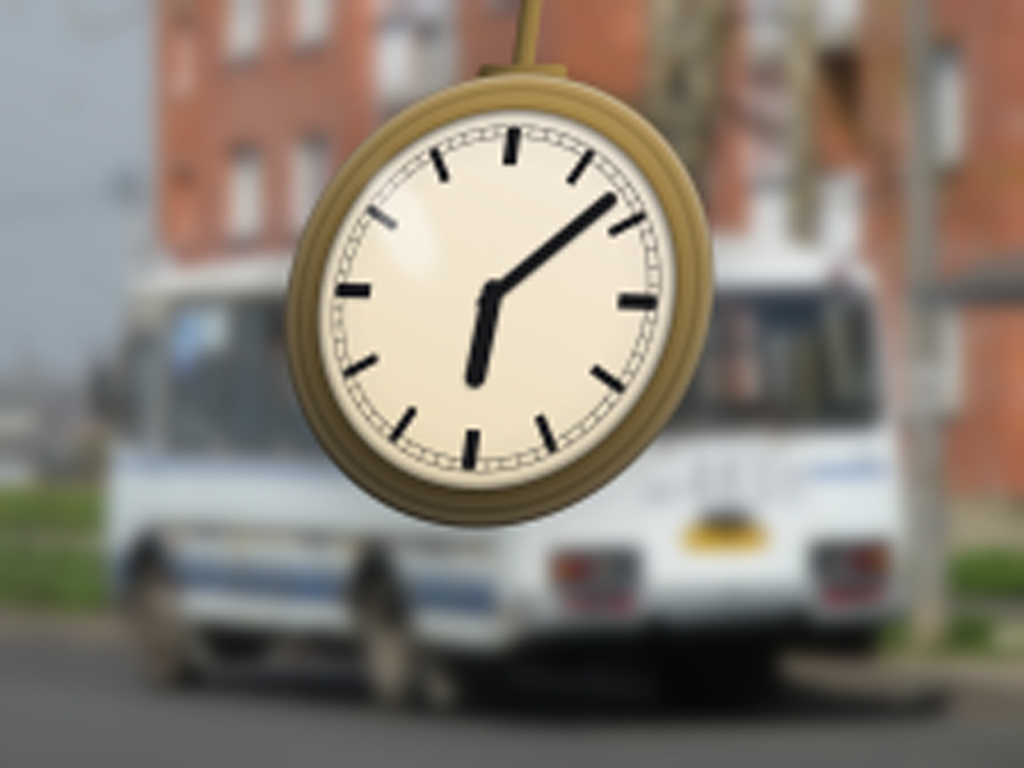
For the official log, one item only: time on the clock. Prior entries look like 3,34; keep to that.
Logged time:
6,08
